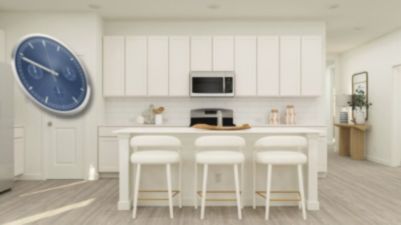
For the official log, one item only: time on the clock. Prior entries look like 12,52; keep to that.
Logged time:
9,49
